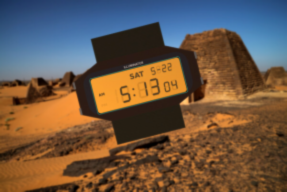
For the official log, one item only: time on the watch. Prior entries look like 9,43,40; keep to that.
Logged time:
5,13,04
